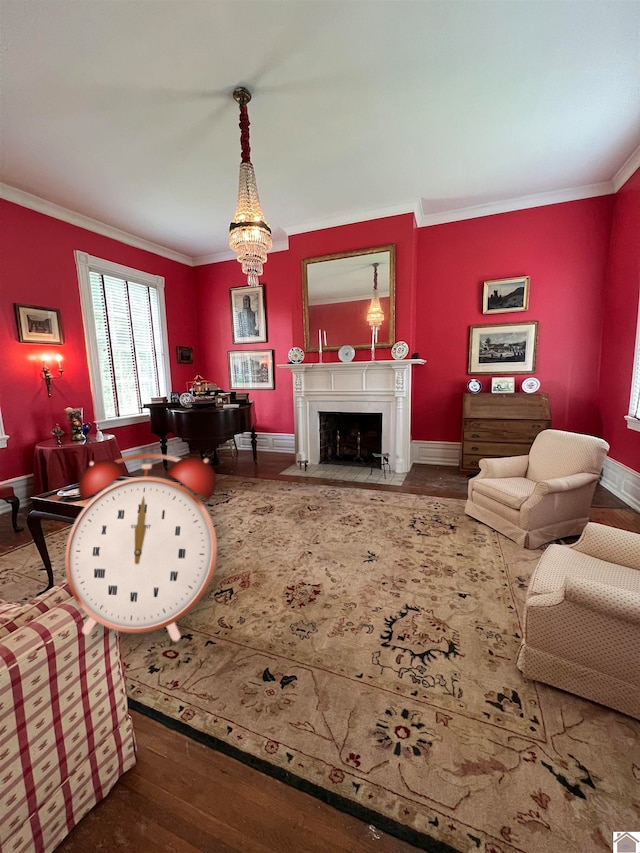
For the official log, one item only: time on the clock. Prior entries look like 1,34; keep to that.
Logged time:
12,00
